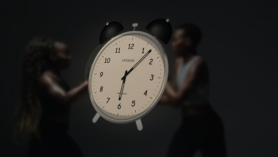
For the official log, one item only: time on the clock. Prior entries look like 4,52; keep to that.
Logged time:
6,07
